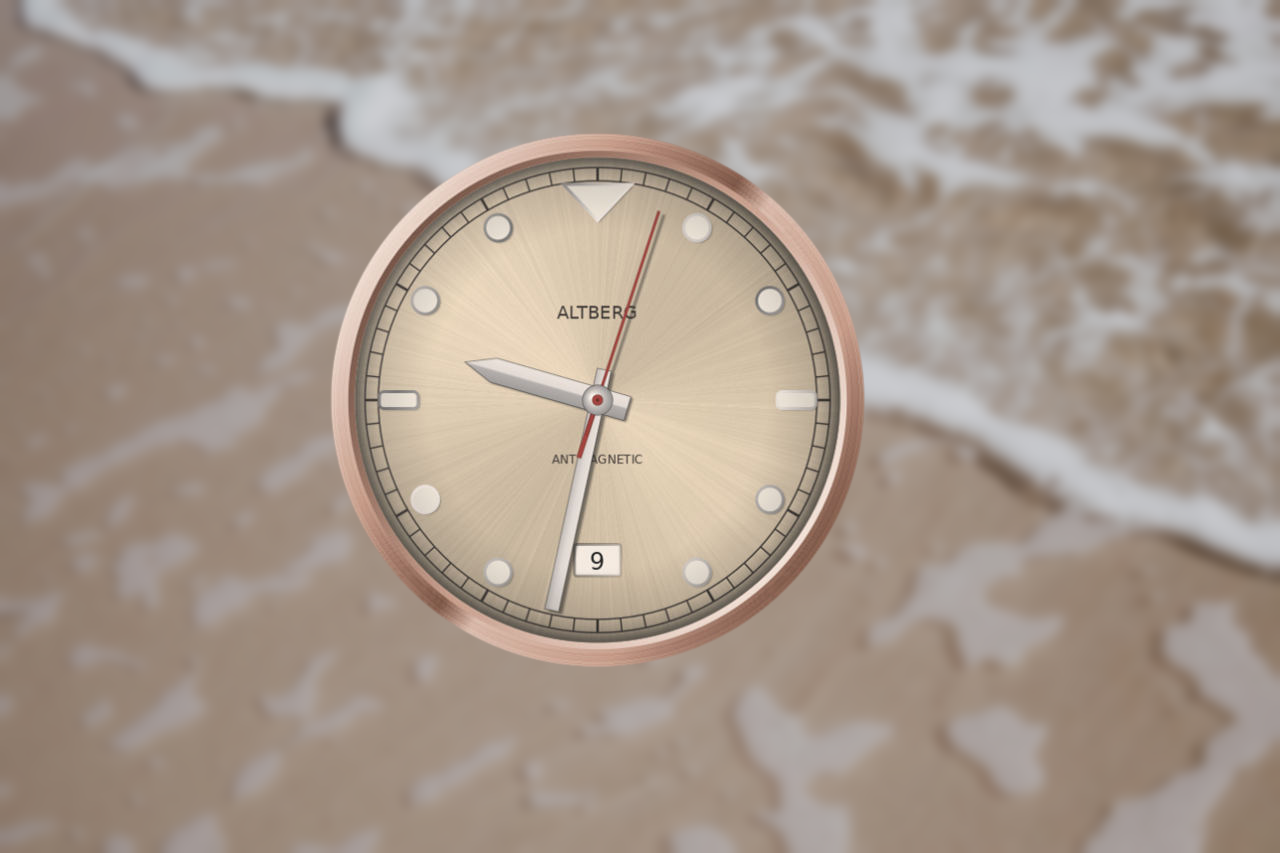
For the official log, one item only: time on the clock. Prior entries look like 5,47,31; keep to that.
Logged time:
9,32,03
